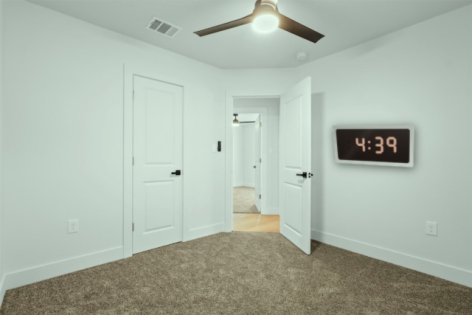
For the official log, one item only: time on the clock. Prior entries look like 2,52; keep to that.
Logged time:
4,39
